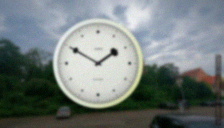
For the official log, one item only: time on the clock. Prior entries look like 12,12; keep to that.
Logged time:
1,50
